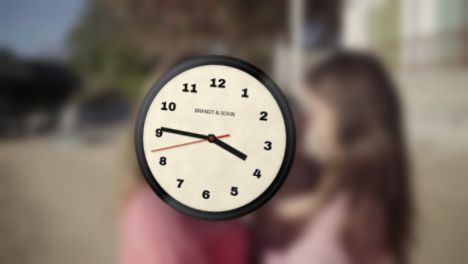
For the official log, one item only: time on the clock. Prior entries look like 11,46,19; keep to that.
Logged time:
3,45,42
